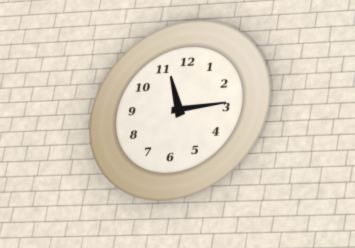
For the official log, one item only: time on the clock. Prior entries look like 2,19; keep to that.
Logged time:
11,14
